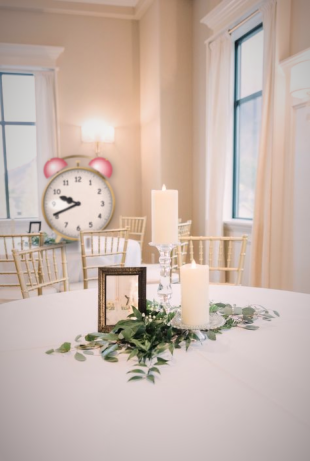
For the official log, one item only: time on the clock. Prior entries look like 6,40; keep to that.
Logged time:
9,41
